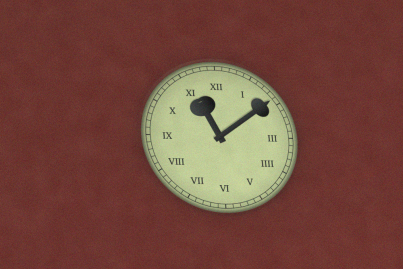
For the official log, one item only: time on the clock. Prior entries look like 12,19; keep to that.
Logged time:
11,09
